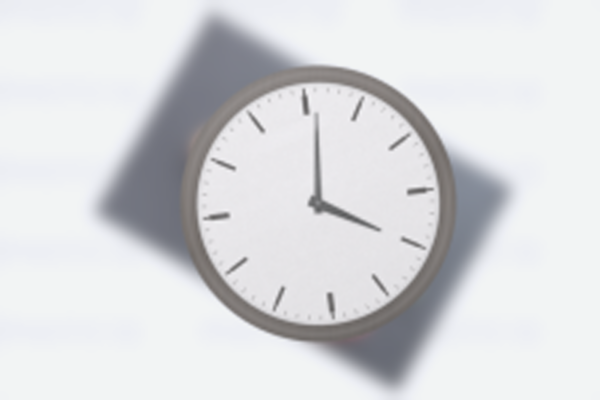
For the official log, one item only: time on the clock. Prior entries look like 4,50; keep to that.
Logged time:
4,01
